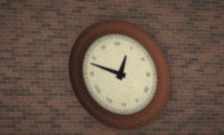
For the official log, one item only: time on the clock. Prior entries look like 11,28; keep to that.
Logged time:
12,48
